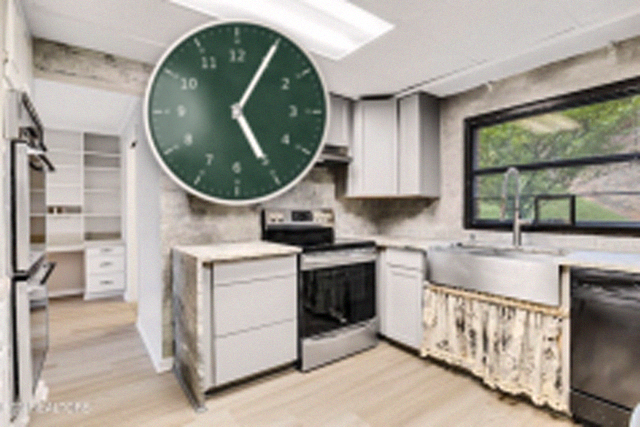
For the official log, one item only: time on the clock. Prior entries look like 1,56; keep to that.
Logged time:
5,05
